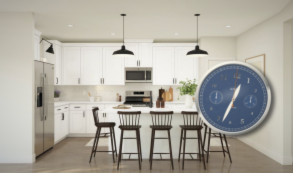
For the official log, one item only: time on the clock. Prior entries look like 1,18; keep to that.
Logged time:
12,33
